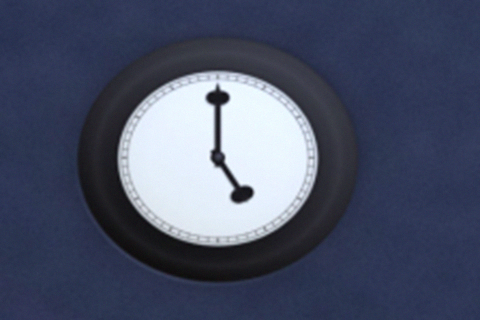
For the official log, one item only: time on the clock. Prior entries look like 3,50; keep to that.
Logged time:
5,00
